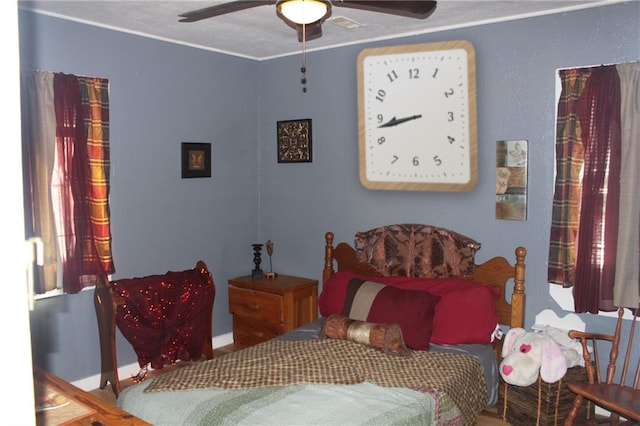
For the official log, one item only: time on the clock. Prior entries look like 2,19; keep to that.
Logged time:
8,43
